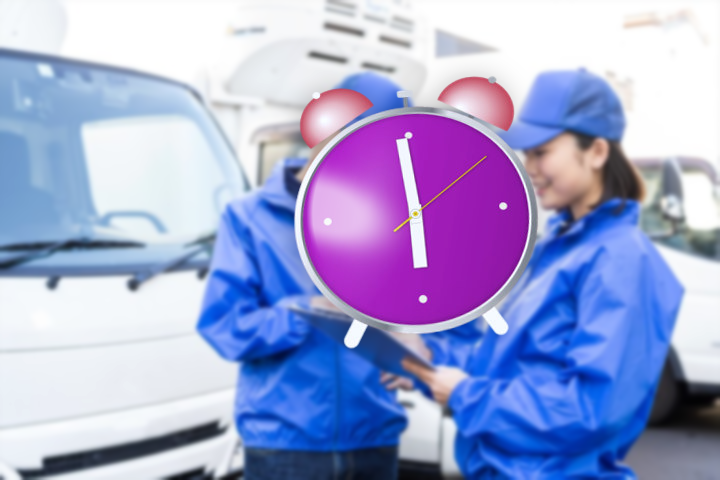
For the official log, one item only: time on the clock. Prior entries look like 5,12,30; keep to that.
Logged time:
5,59,09
